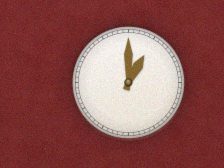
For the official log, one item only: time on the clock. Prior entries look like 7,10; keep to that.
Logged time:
1,00
